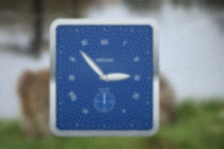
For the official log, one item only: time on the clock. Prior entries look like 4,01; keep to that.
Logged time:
2,53
